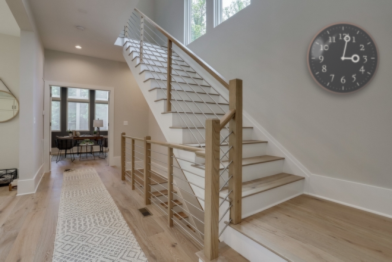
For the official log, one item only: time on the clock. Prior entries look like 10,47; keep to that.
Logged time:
3,02
